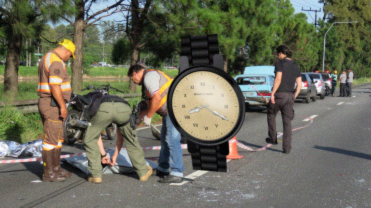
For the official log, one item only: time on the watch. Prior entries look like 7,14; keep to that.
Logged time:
8,20
